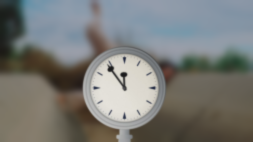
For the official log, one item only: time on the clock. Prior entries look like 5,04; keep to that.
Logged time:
11,54
